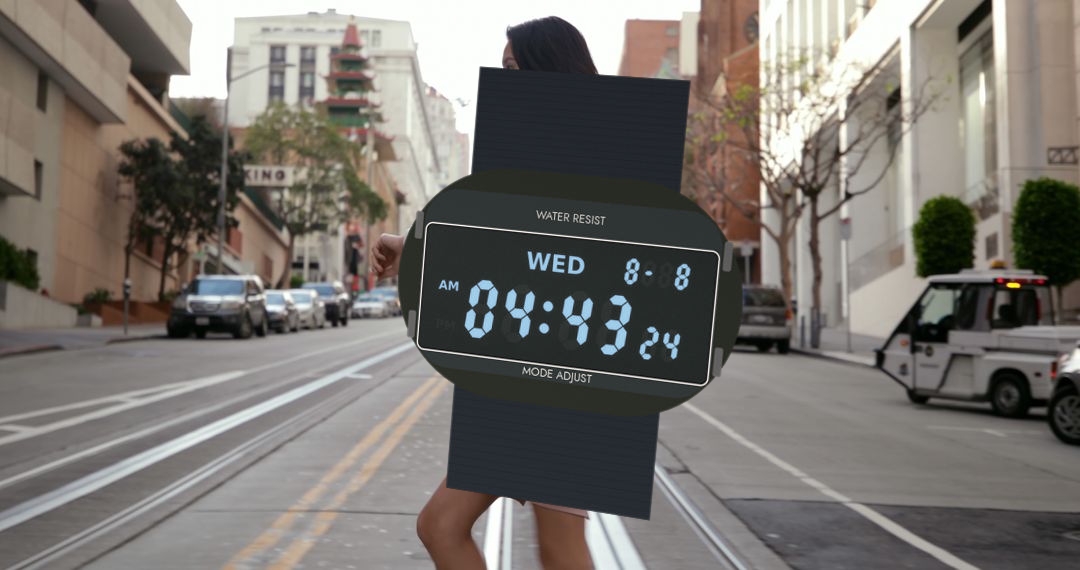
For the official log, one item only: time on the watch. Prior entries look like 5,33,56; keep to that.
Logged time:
4,43,24
